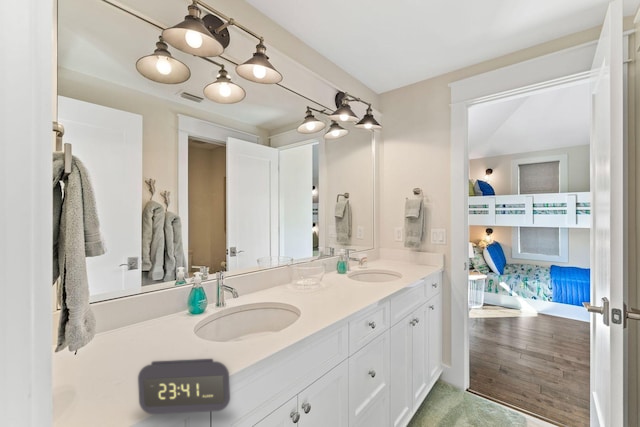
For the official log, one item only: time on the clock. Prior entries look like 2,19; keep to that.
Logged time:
23,41
